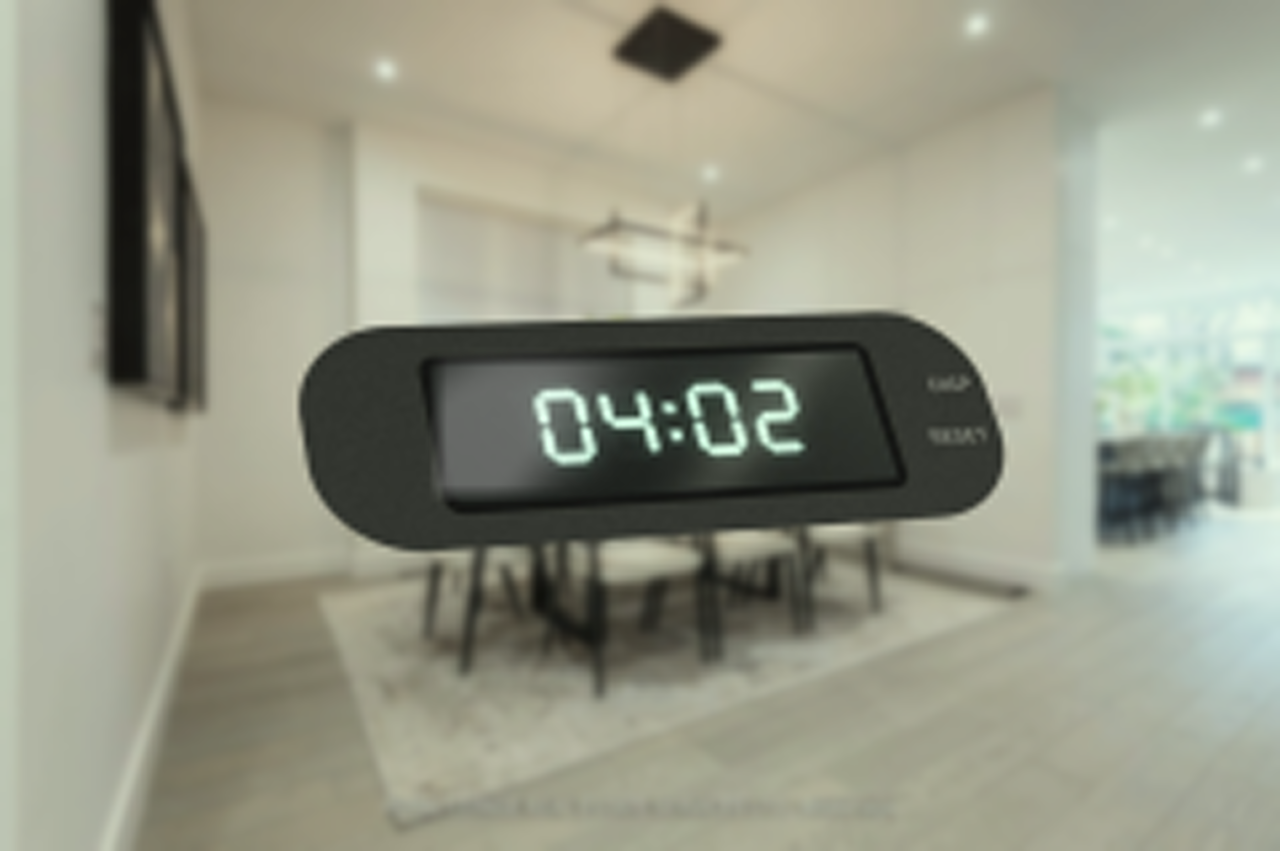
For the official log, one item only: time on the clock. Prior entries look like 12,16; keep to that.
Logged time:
4,02
